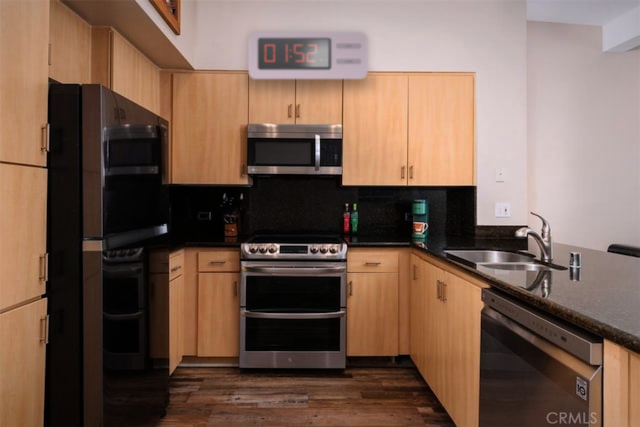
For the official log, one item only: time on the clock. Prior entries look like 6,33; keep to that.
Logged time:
1,52
